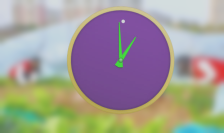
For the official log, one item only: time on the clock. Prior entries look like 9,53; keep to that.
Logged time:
12,59
